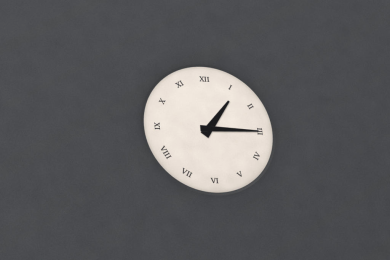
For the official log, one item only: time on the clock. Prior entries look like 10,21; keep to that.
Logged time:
1,15
